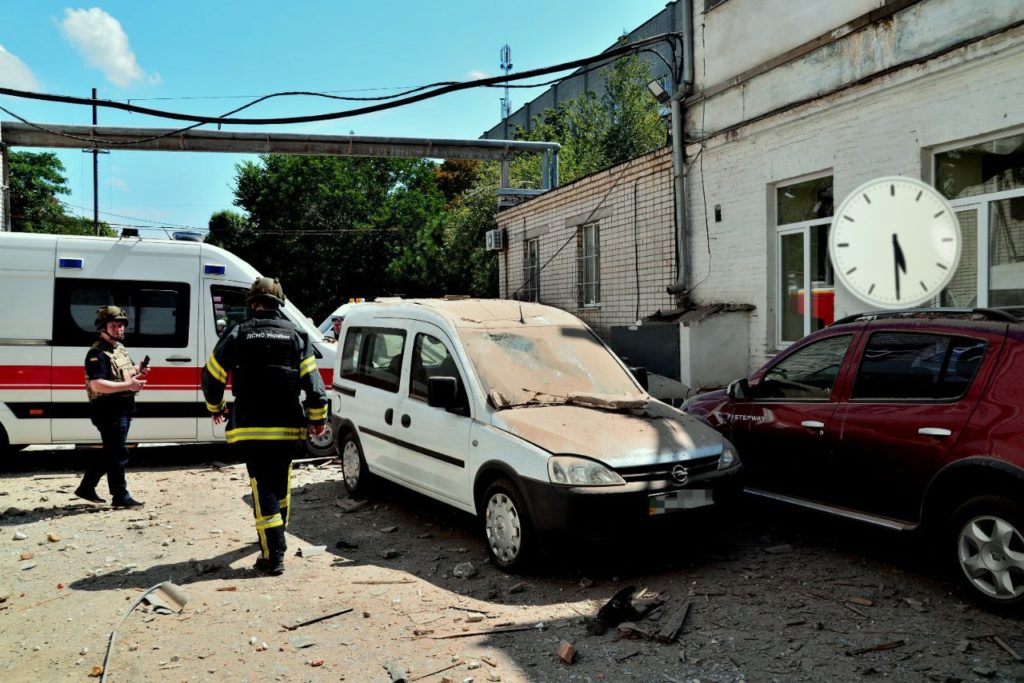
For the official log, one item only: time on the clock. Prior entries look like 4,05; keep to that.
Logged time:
5,30
